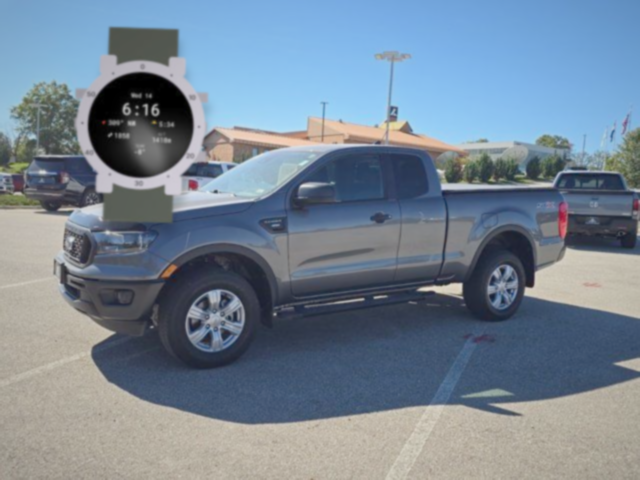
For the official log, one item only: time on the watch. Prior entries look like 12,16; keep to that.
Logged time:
6,16
